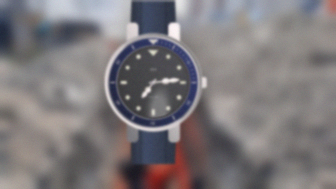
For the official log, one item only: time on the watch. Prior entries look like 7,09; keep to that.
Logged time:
7,14
